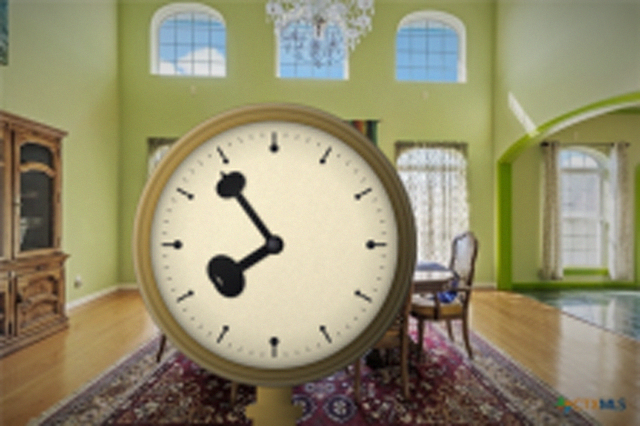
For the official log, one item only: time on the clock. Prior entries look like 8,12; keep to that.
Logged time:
7,54
